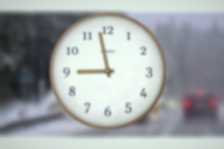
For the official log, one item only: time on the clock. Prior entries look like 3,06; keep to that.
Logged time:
8,58
